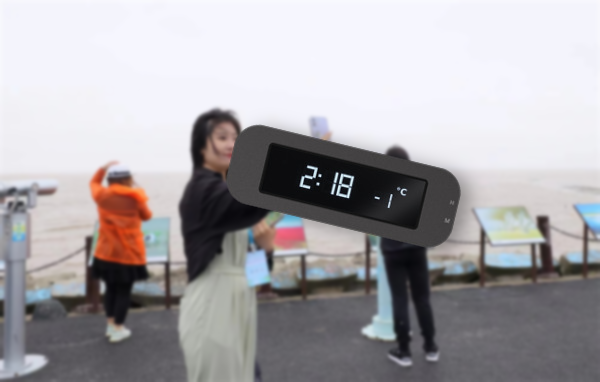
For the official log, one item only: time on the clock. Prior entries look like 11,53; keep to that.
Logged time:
2,18
